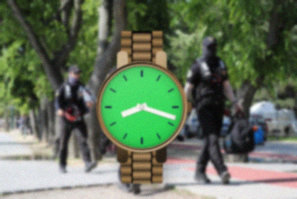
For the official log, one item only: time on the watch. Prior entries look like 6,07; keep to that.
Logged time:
8,18
